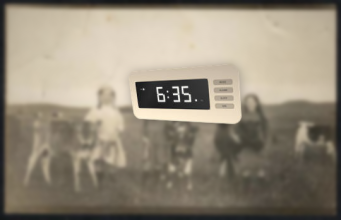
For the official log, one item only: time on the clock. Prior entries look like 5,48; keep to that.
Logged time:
6,35
